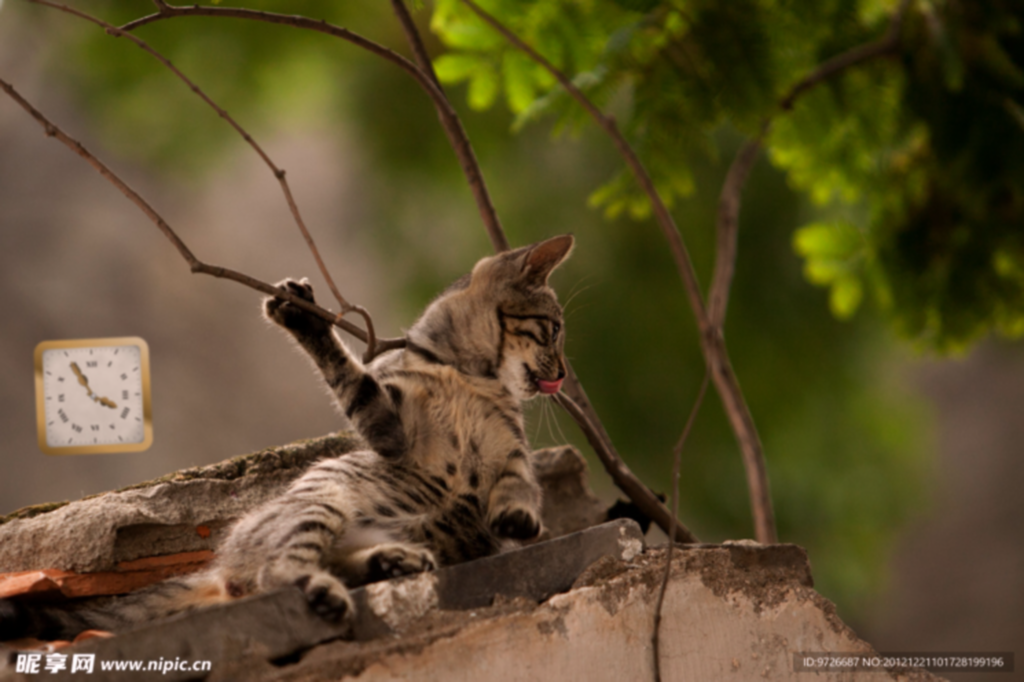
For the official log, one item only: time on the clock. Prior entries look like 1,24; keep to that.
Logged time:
3,55
